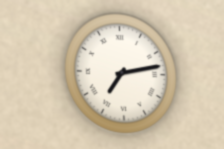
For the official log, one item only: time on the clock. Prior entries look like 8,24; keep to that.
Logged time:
7,13
